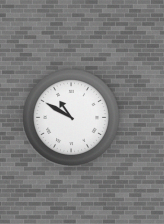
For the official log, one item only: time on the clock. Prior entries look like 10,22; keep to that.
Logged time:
10,50
